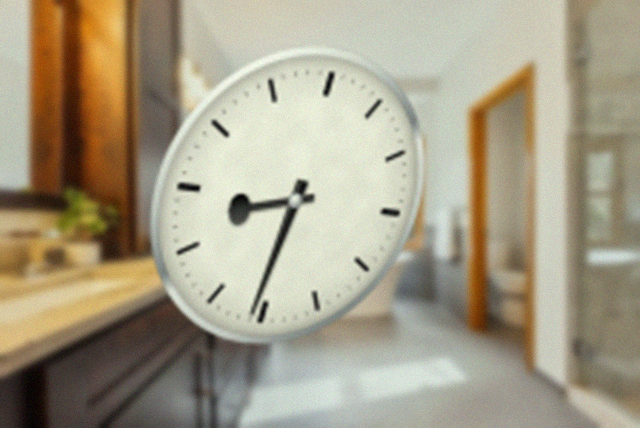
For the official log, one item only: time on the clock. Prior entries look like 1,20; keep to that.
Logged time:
8,31
